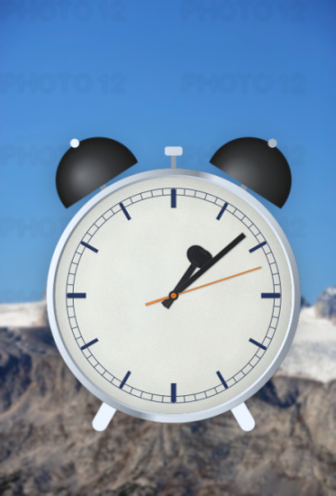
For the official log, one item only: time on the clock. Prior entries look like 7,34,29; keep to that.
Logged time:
1,08,12
